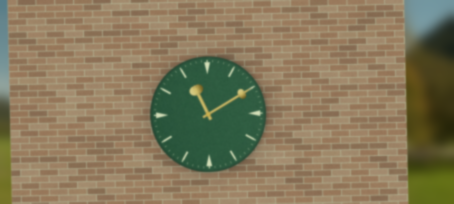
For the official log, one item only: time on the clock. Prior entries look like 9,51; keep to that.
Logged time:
11,10
